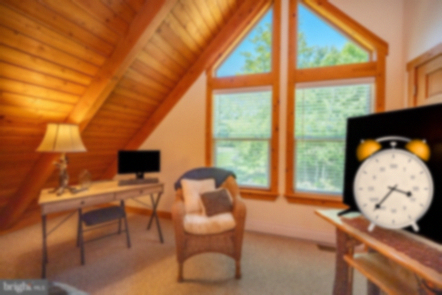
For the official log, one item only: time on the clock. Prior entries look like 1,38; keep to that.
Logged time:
3,37
